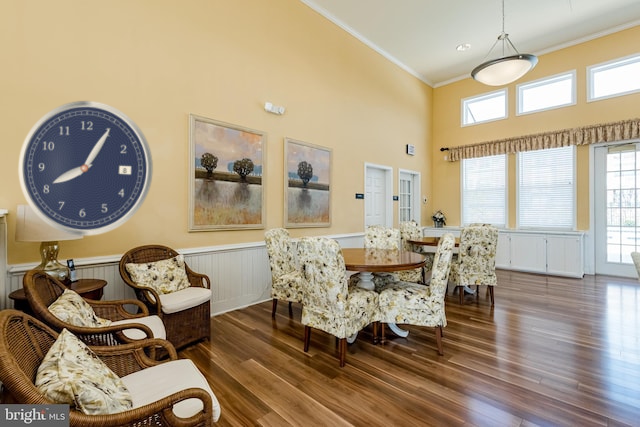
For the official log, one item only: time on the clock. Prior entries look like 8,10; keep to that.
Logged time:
8,05
